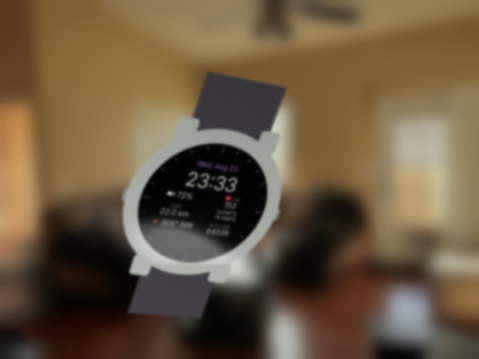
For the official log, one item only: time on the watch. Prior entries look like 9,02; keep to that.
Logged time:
23,33
